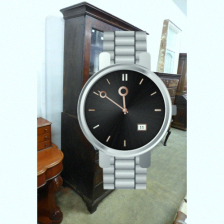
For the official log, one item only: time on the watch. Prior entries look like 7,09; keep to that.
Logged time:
11,51
